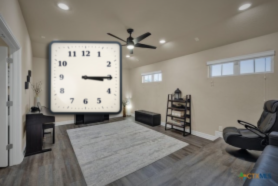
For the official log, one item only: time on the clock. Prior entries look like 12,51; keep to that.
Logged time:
3,15
